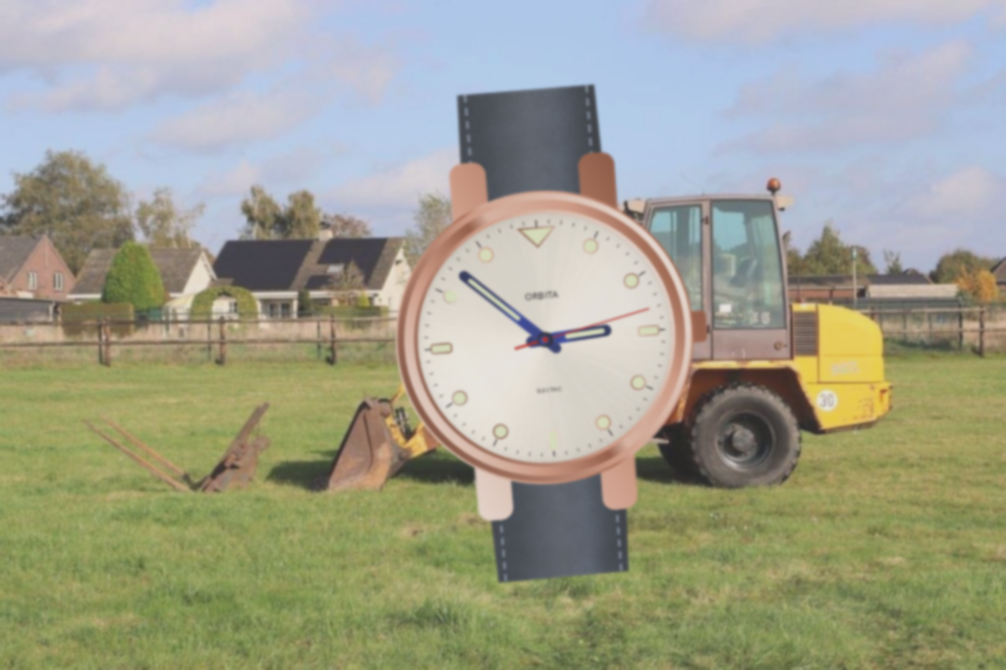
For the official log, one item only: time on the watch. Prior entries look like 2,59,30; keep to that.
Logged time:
2,52,13
